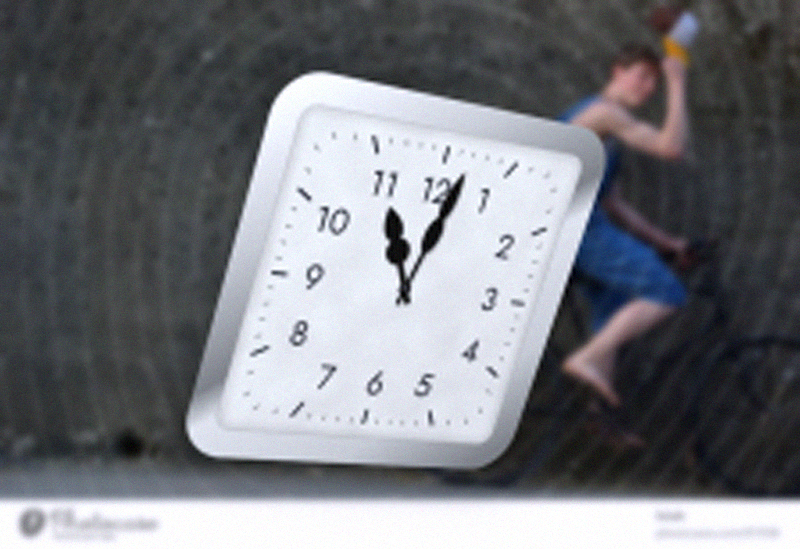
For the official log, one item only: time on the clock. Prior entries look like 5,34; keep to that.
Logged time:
11,02
